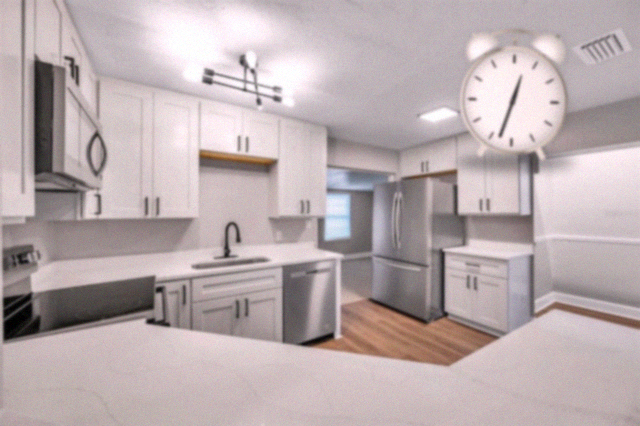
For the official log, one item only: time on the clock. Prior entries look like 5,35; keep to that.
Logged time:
12,33
